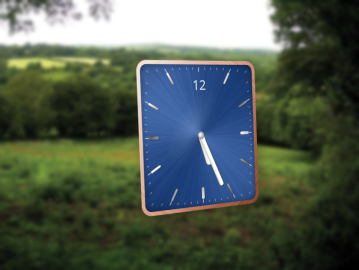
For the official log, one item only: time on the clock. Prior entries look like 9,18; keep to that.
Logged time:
5,26
